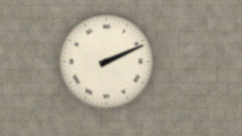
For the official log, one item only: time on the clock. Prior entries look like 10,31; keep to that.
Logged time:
2,11
